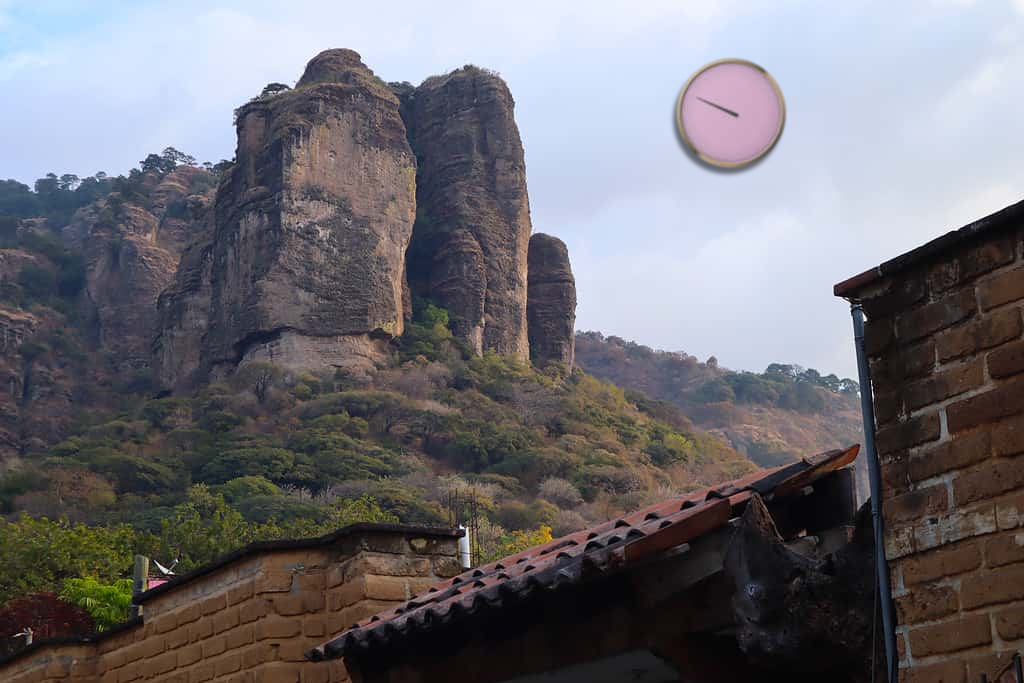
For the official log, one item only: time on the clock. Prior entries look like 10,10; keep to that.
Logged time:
9,49
